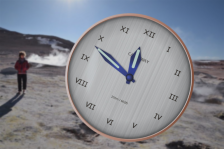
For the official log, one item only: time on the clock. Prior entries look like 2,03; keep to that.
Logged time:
11,48
